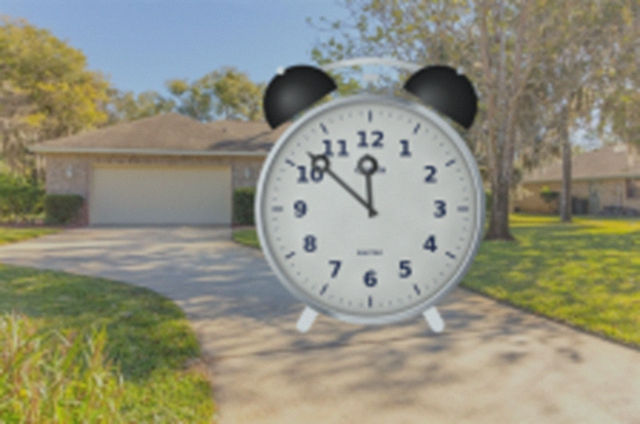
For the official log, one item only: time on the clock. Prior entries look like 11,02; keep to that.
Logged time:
11,52
